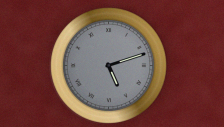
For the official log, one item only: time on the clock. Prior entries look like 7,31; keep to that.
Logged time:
5,12
